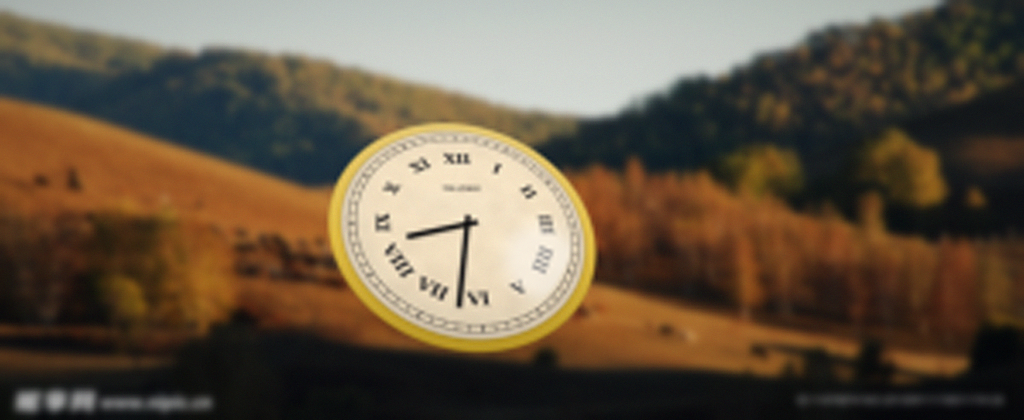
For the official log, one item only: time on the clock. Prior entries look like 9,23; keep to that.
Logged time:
8,32
